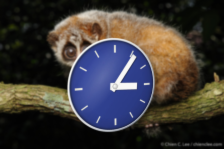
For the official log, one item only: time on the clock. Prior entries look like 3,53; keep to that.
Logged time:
3,06
